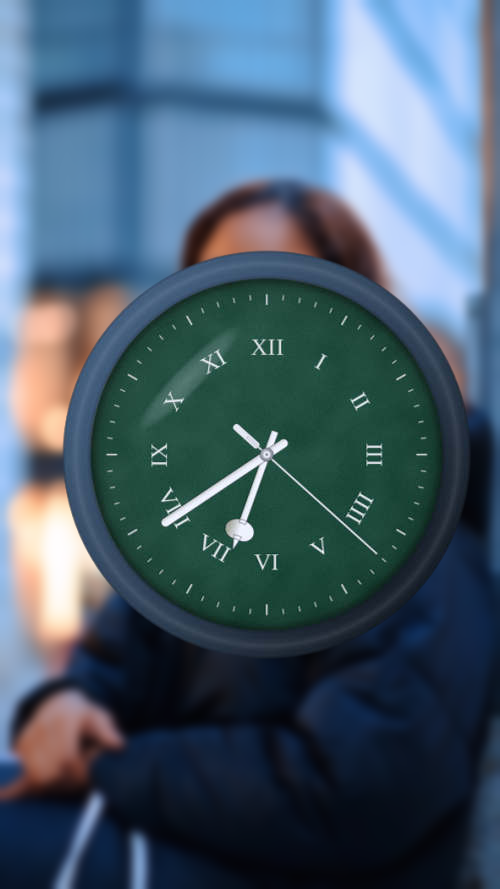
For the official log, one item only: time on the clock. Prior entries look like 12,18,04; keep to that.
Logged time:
6,39,22
